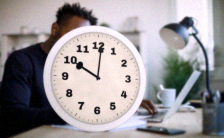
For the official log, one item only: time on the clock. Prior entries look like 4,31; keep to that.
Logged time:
10,01
